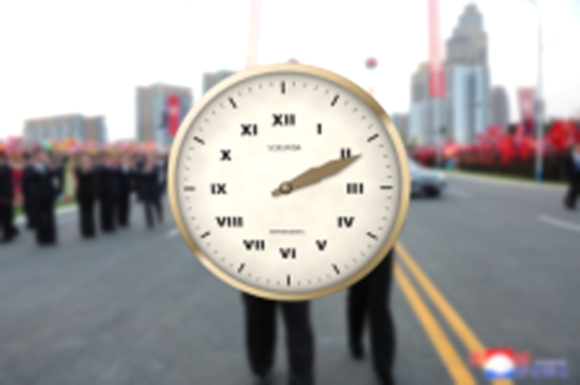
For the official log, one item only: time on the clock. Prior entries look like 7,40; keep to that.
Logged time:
2,11
